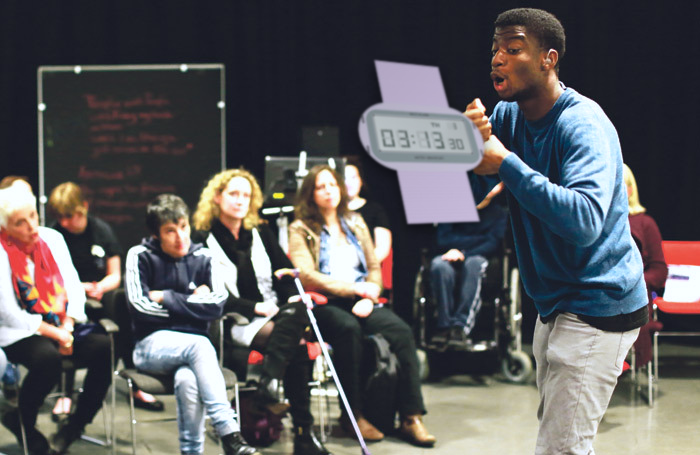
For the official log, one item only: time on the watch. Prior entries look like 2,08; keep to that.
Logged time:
3,13
